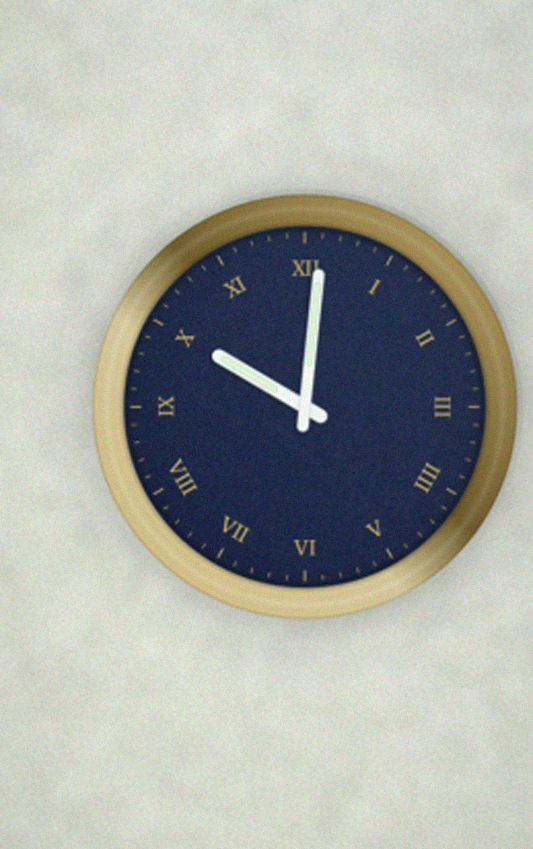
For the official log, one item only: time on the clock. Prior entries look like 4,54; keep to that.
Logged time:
10,01
